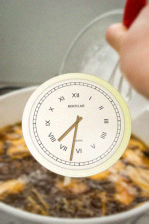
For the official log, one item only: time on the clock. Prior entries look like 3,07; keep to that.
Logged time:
7,32
